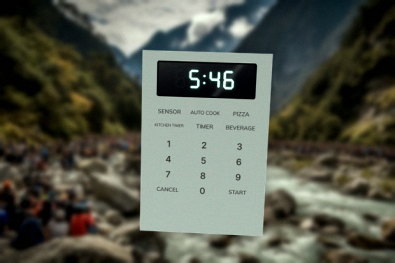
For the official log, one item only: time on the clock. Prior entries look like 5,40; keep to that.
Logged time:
5,46
